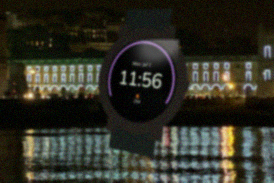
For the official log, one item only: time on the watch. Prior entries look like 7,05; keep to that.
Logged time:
11,56
